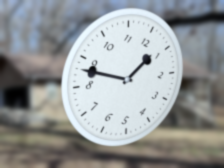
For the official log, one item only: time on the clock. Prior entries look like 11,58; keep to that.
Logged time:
12,43
